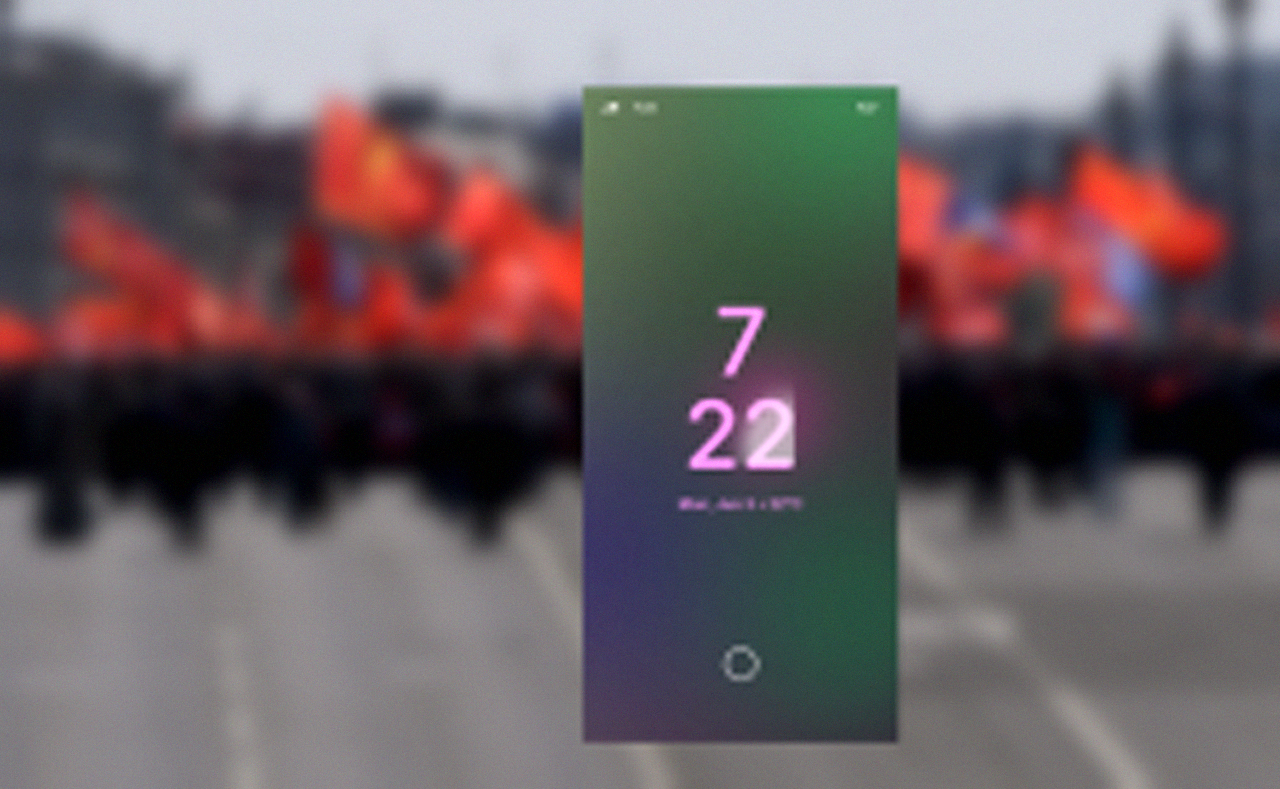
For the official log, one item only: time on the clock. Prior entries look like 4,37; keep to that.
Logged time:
7,22
